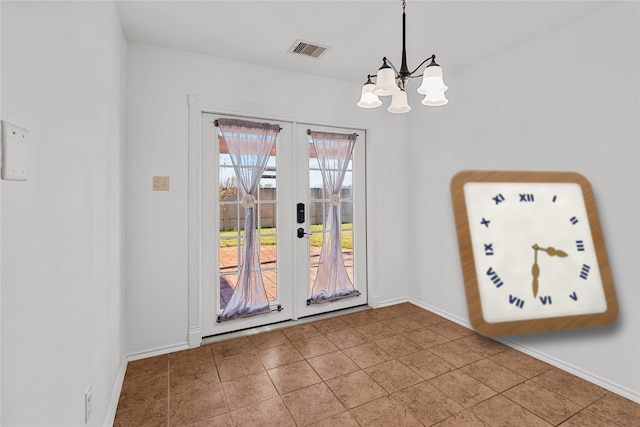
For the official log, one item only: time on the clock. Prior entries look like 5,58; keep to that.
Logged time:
3,32
